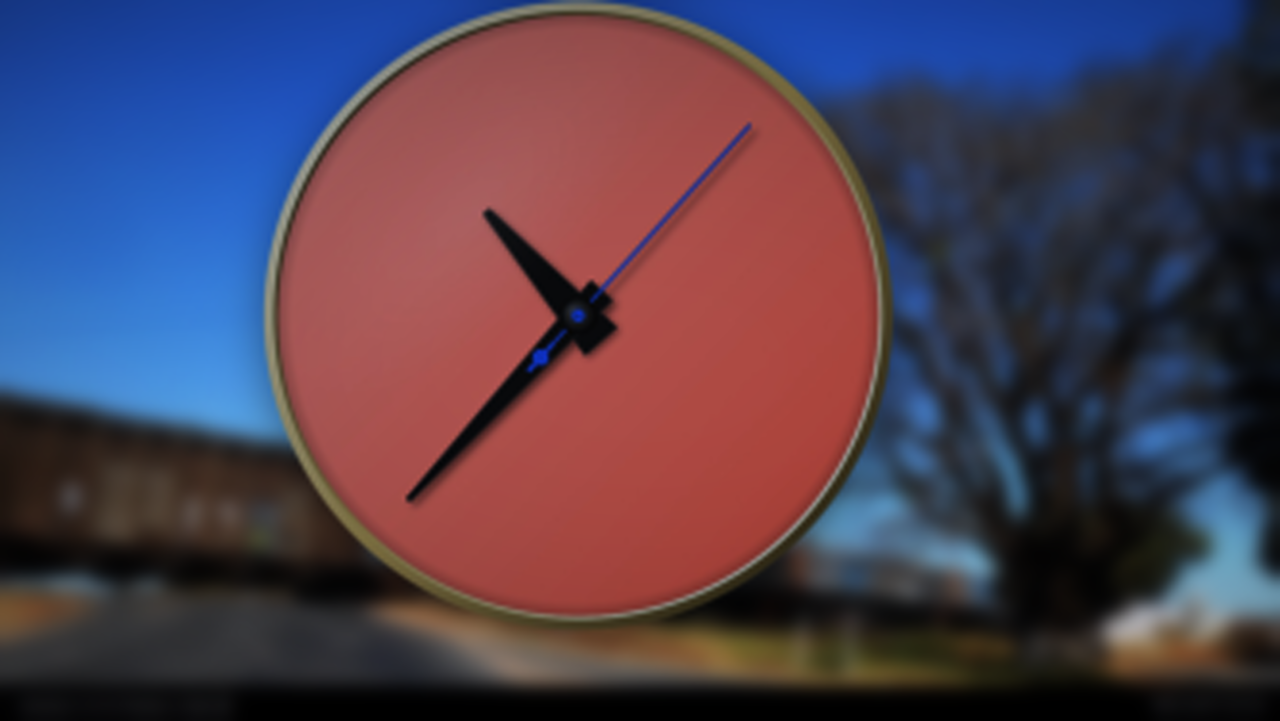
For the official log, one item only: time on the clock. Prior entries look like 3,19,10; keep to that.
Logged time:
10,37,07
